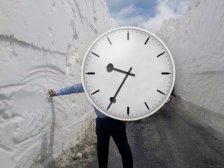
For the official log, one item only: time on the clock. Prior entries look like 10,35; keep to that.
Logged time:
9,35
